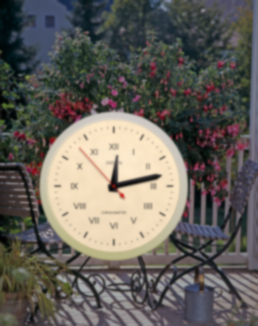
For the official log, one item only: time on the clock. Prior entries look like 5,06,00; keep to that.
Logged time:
12,12,53
